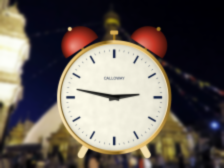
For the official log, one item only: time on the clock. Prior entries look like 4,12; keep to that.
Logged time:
2,47
